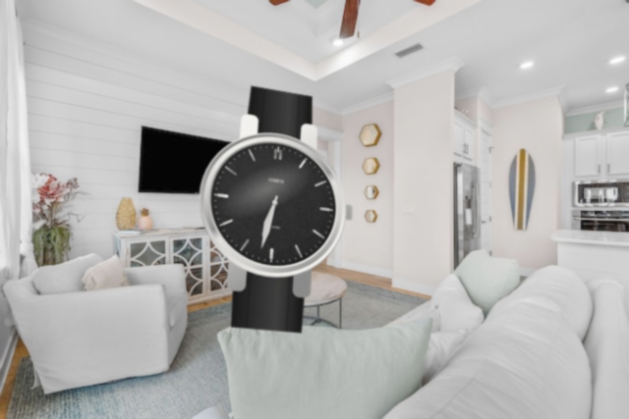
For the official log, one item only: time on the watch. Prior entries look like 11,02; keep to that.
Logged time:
6,32
